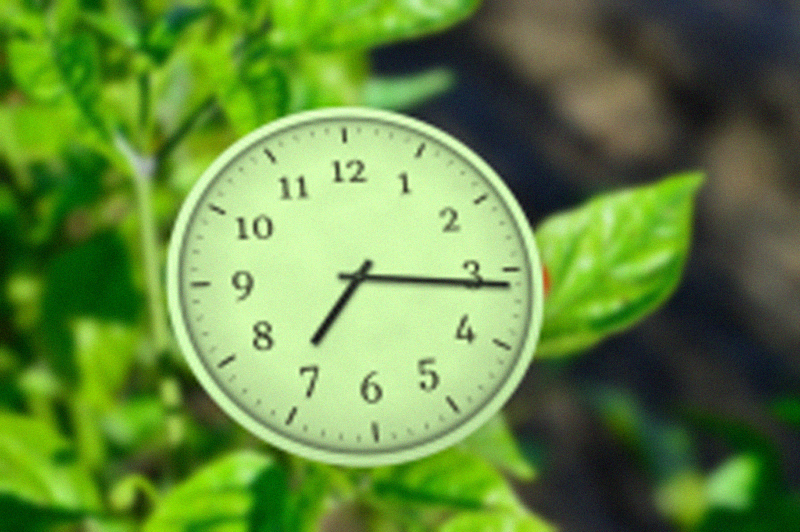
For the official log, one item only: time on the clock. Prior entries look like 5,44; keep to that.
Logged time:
7,16
